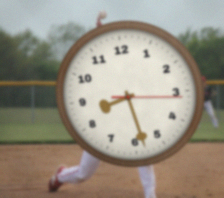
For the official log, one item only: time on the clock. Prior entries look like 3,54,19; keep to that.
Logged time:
8,28,16
